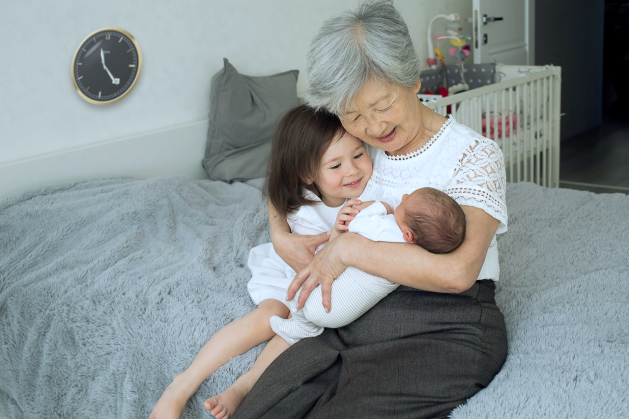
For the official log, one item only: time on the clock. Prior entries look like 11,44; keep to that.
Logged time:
11,23
